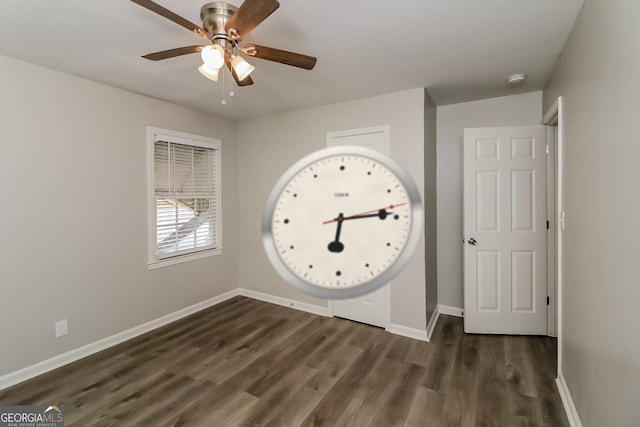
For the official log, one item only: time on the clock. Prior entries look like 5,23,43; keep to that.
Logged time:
6,14,13
